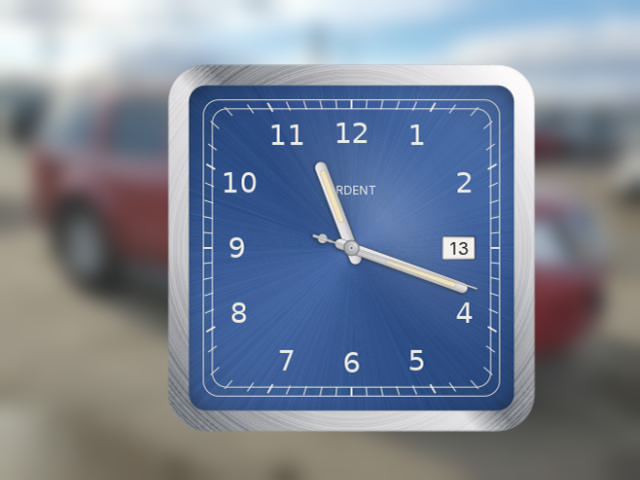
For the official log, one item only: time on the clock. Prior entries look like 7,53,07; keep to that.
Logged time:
11,18,18
